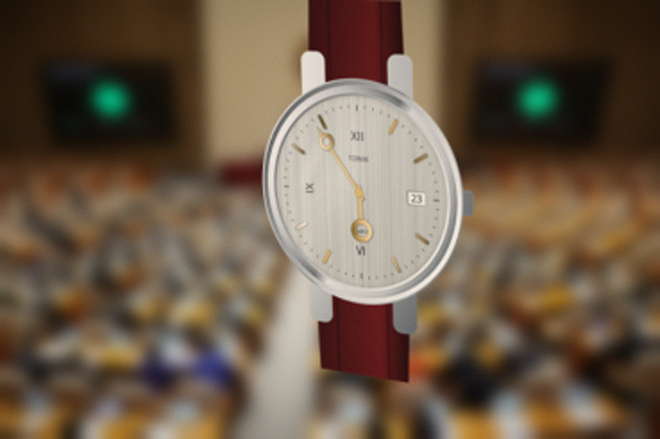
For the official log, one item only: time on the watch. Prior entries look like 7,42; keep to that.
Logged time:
5,54
